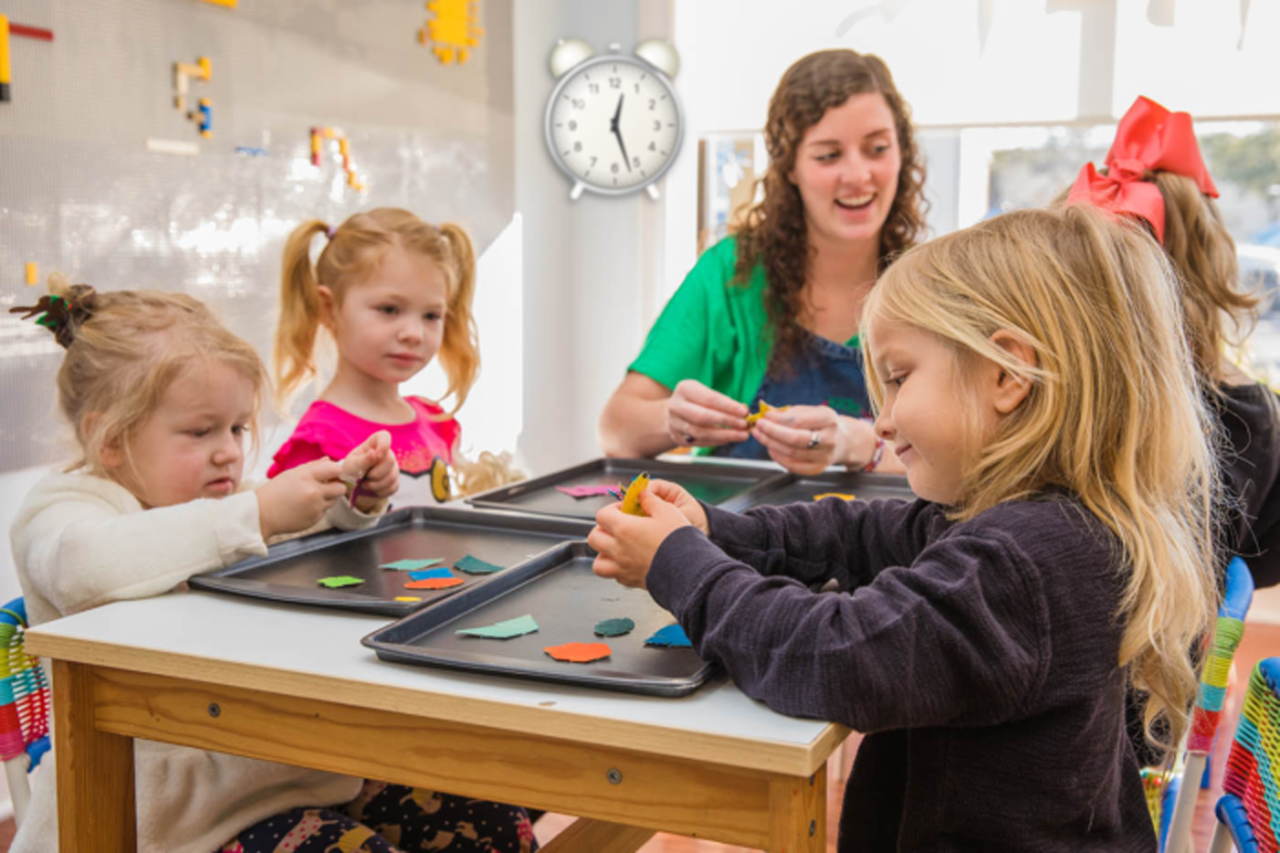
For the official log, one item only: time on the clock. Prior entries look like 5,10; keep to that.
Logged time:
12,27
